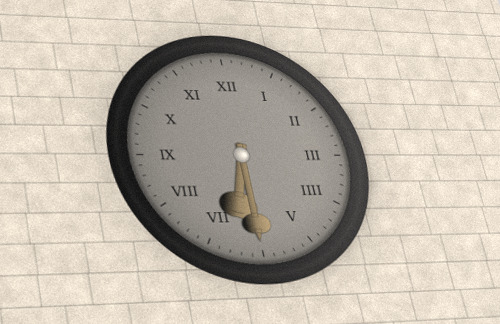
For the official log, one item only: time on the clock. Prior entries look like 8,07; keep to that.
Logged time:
6,30
